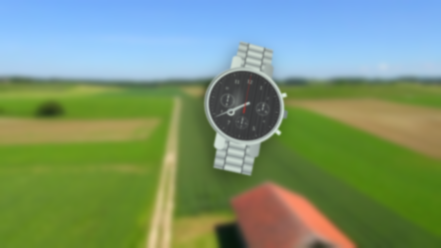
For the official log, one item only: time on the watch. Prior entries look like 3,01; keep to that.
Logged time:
7,39
